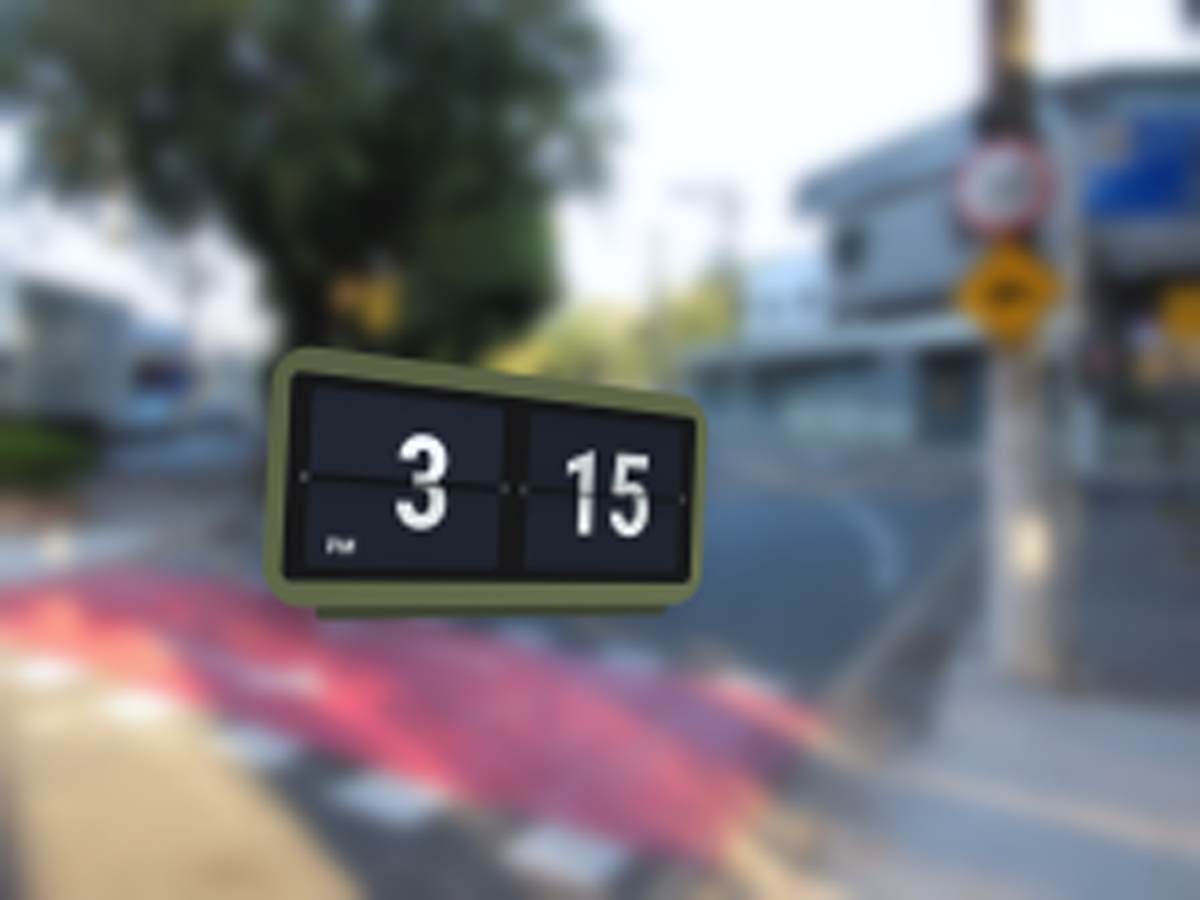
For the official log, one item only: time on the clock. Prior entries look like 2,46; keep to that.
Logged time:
3,15
